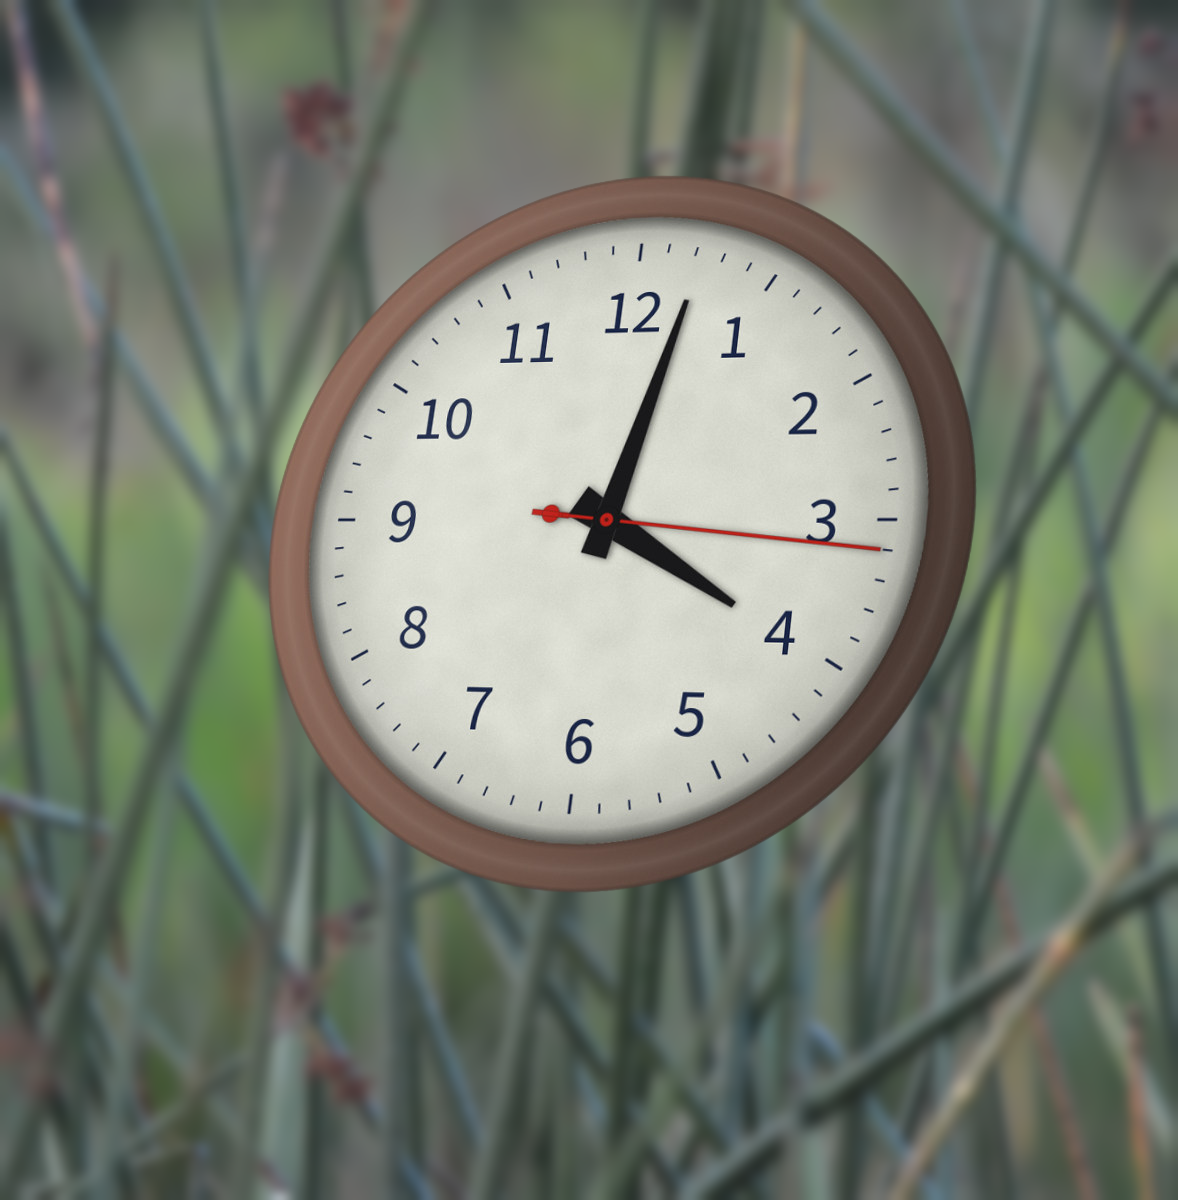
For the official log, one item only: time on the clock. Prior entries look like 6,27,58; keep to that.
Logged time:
4,02,16
